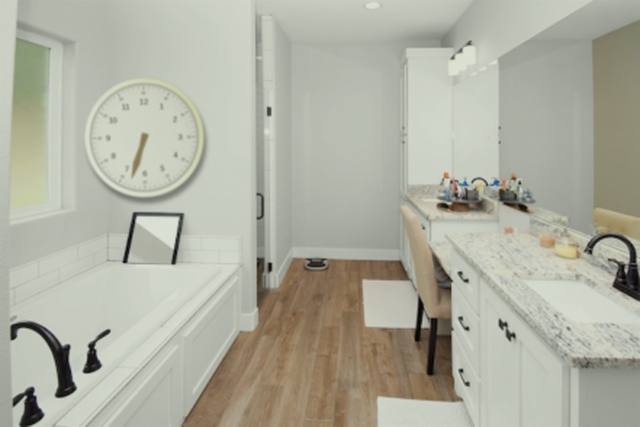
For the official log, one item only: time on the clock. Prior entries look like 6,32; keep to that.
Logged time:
6,33
